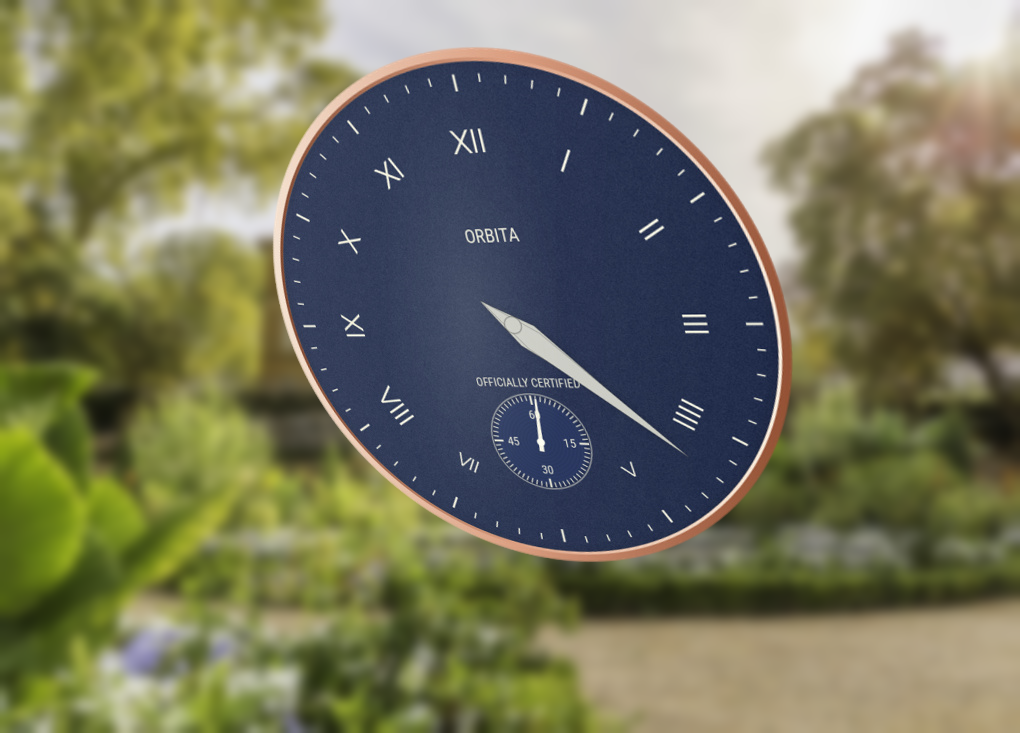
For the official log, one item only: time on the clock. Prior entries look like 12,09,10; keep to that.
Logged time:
4,22,01
